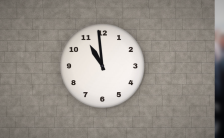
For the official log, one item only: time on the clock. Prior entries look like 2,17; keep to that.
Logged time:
10,59
